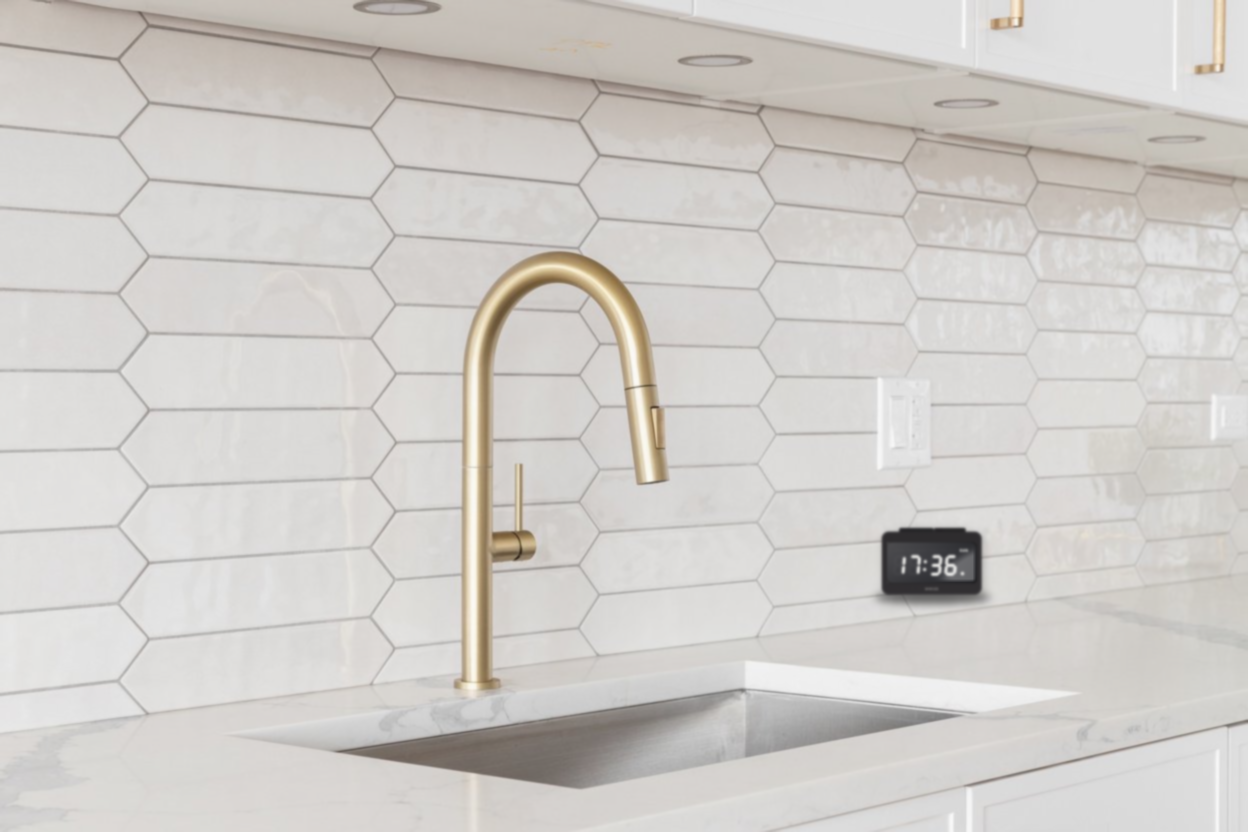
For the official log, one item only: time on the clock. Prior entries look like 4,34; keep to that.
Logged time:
17,36
